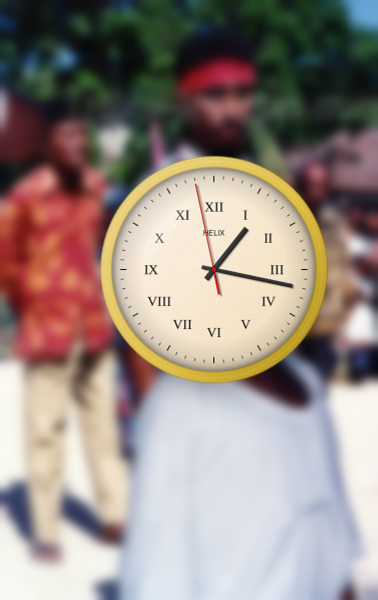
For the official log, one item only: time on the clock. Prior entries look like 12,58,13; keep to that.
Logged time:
1,16,58
